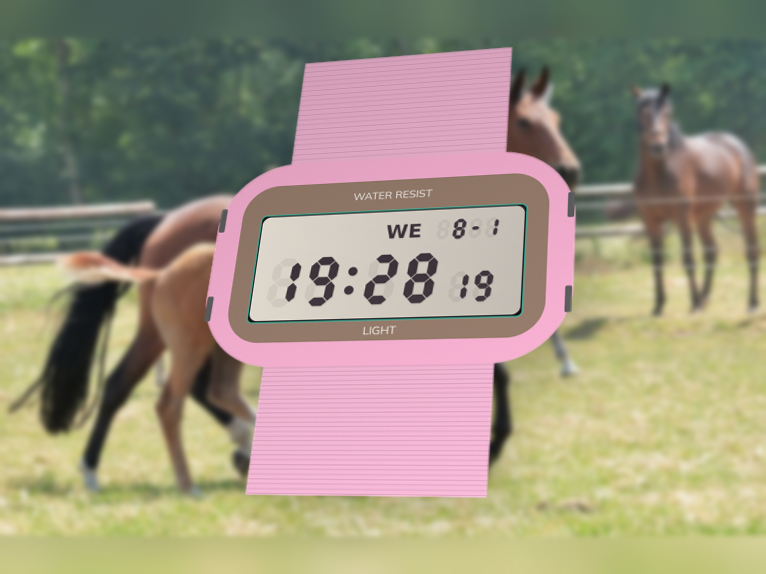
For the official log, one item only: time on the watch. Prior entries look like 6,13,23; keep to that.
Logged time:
19,28,19
